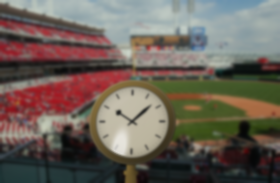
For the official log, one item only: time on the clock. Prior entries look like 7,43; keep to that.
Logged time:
10,08
